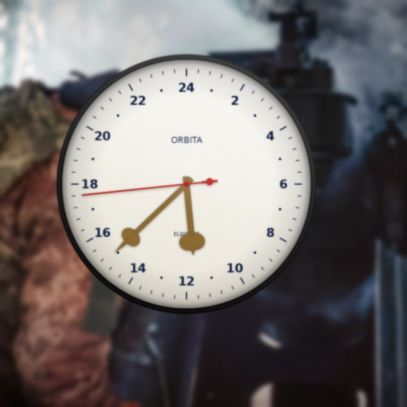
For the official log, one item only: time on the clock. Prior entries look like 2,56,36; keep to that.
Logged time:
11,37,44
